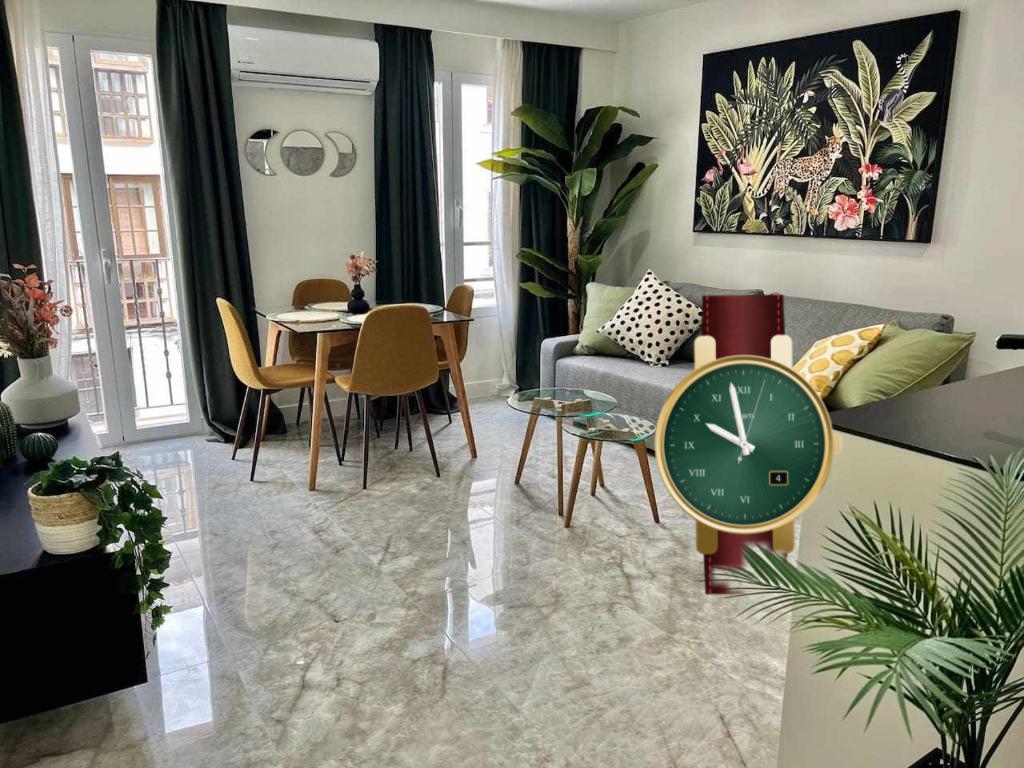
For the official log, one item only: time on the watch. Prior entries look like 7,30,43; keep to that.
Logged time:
9,58,03
